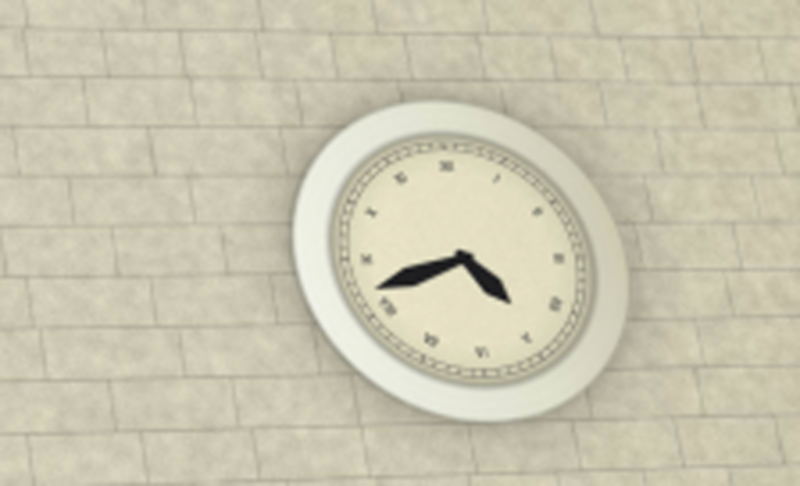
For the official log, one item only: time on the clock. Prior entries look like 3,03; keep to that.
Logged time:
4,42
